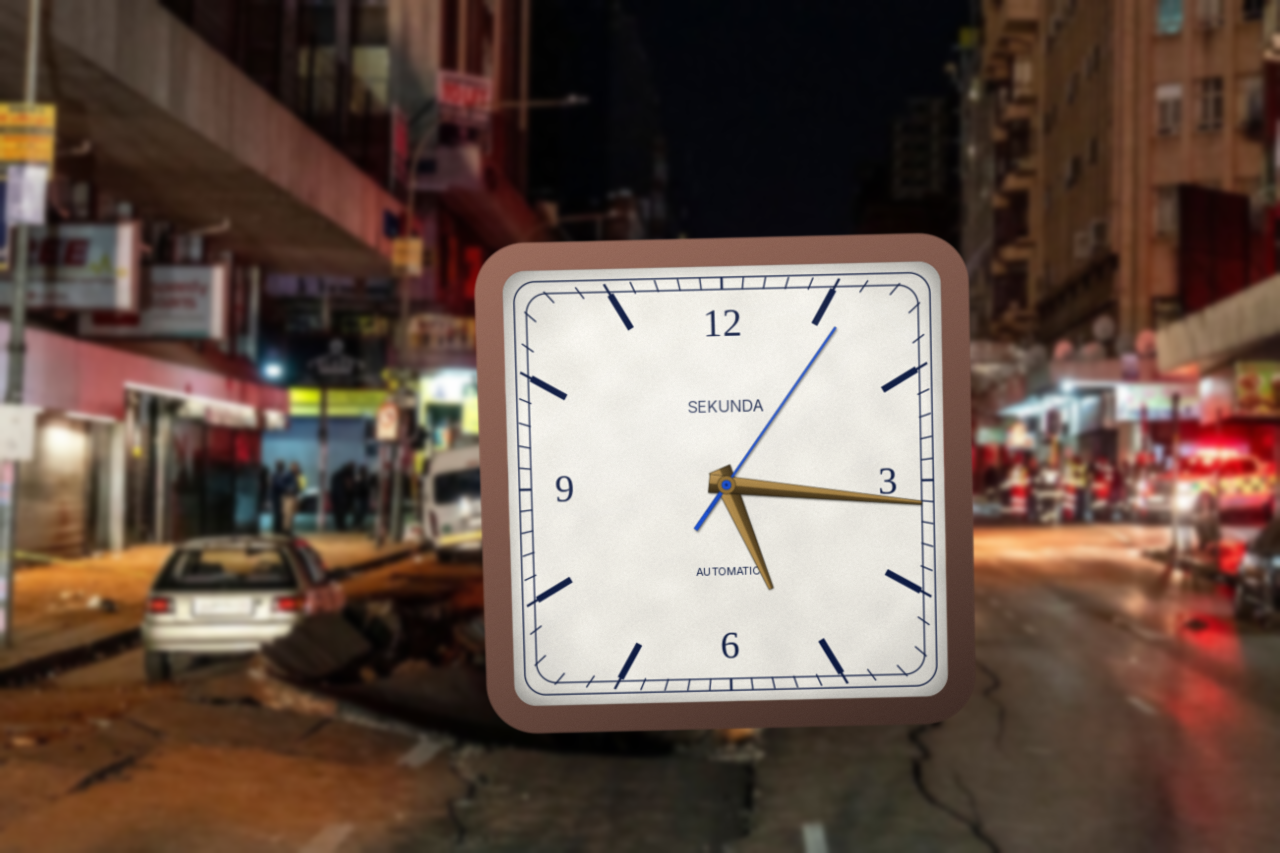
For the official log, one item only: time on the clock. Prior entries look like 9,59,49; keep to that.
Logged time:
5,16,06
